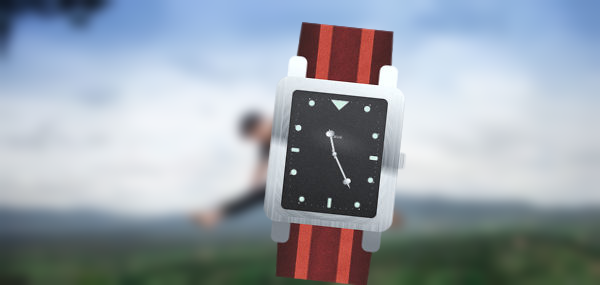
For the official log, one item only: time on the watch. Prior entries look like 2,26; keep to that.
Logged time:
11,25
